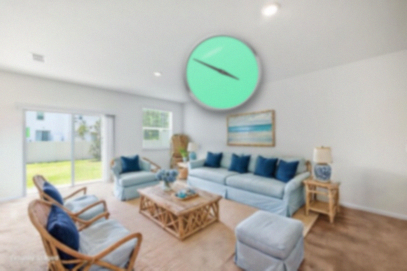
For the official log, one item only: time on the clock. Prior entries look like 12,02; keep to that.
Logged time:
3,49
